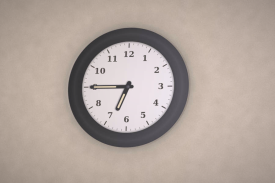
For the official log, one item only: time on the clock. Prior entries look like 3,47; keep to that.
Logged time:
6,45
